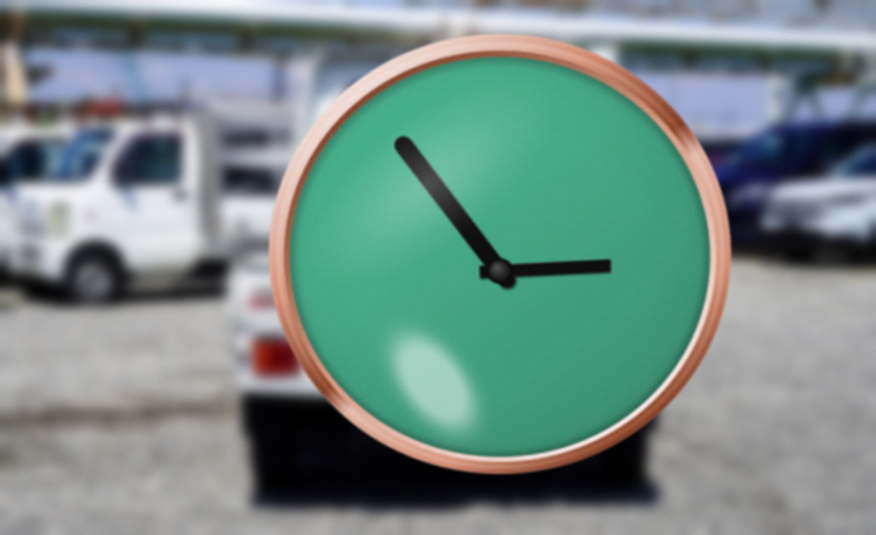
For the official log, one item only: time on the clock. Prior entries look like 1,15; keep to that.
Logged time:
2,54
